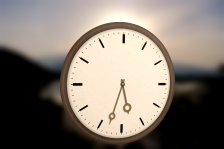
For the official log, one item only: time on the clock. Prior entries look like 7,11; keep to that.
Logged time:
5,33
